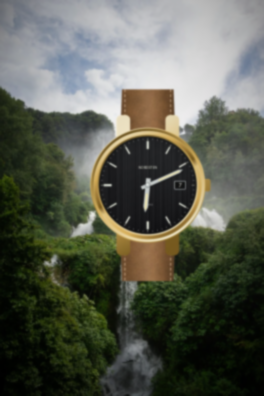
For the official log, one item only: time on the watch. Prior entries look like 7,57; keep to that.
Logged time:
6,11
